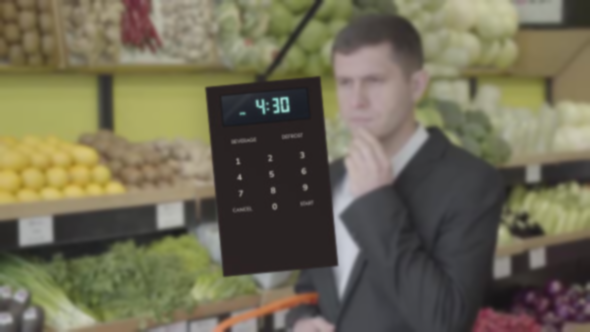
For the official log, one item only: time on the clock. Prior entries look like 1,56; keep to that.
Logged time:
4,30
